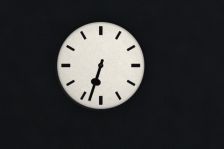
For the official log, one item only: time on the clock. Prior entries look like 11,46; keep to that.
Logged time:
6,33
